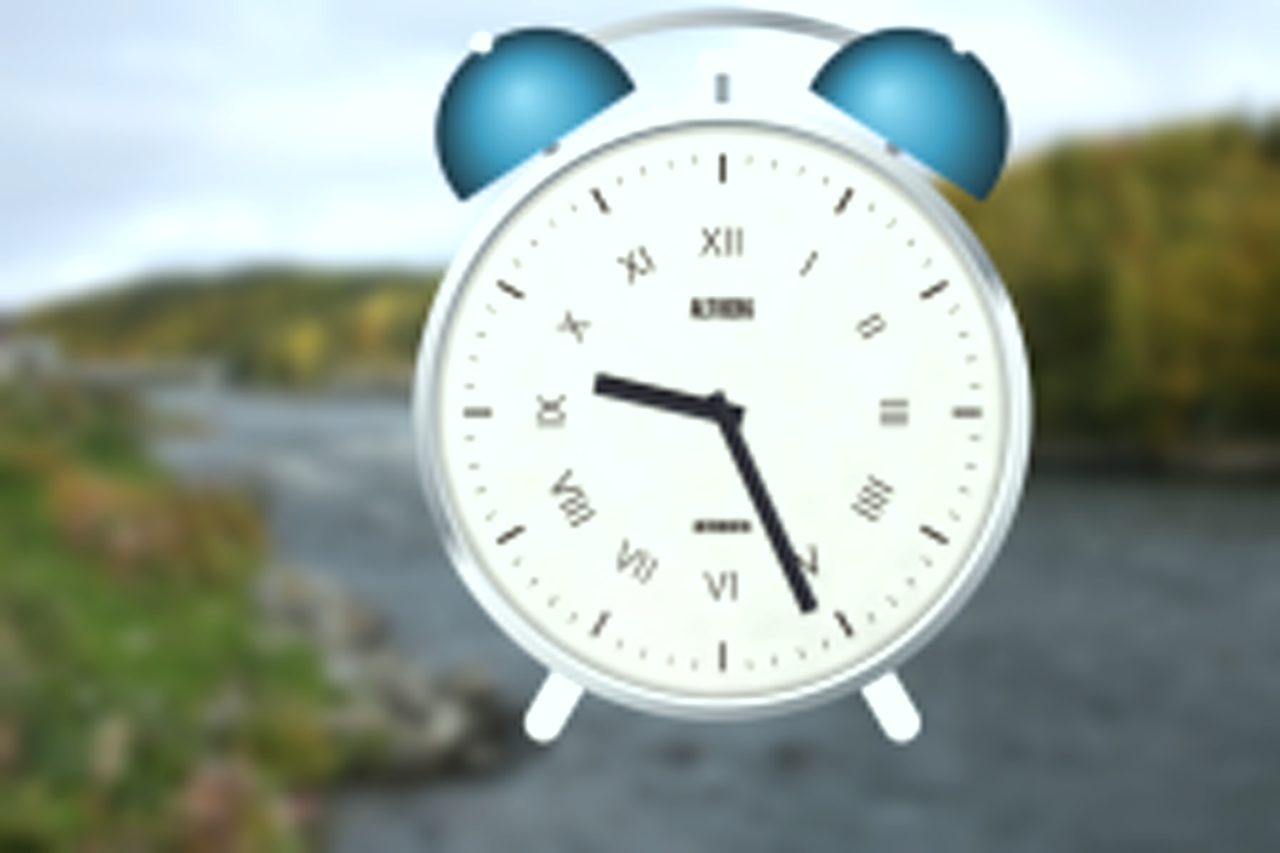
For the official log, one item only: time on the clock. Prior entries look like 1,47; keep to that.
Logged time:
9,26
